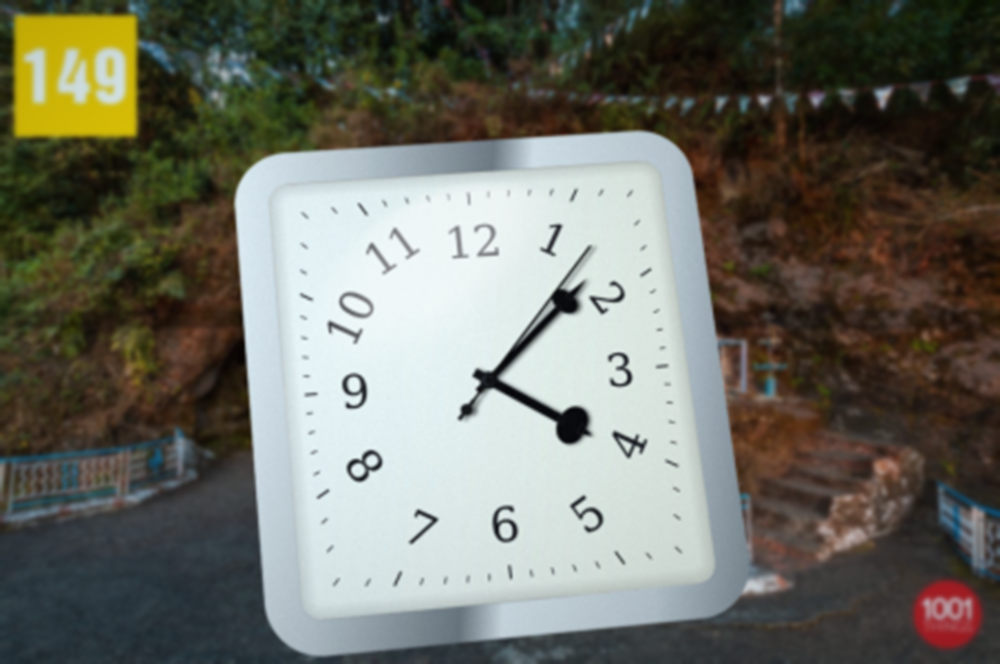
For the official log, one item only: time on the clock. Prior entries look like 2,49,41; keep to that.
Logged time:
4,08,07
